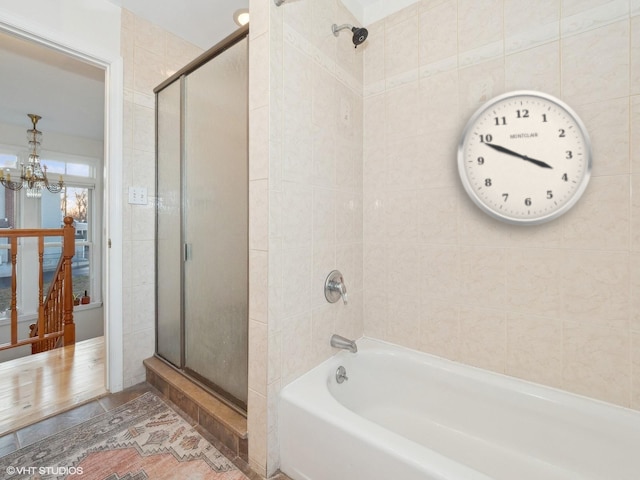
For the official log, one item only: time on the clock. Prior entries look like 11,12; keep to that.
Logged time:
3,49
